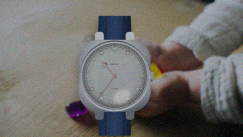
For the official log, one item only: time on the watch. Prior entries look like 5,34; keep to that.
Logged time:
10,36
